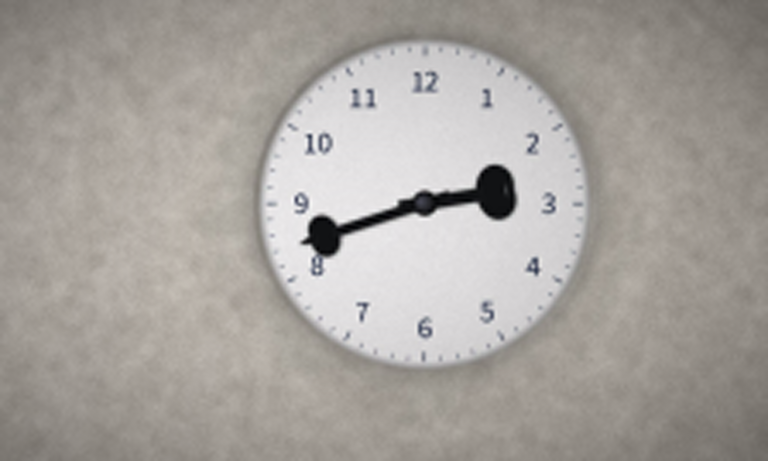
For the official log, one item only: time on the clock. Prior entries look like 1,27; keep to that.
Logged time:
2,42
